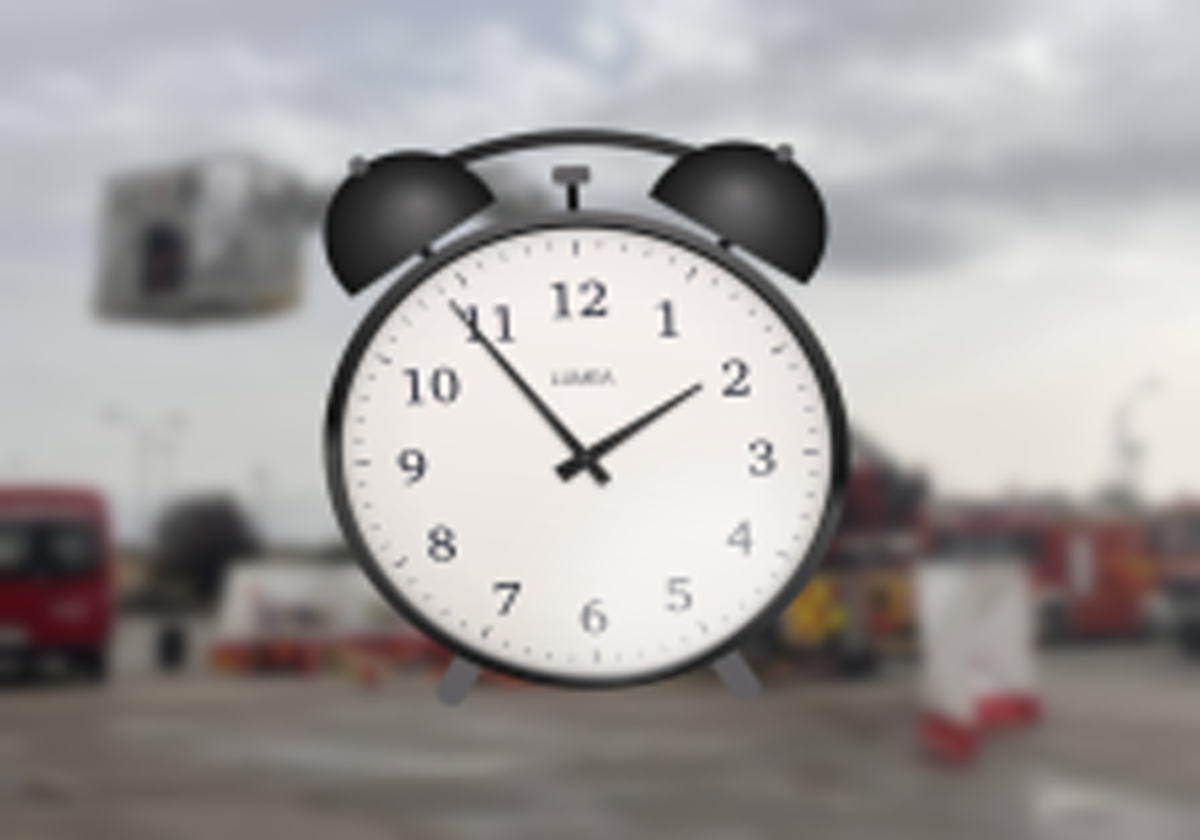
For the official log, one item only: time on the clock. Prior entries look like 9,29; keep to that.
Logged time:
1,54
